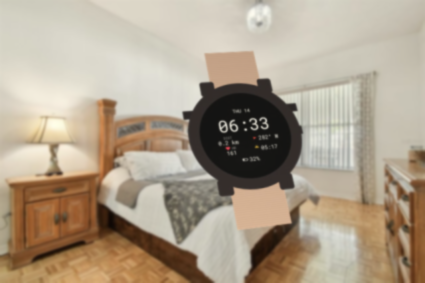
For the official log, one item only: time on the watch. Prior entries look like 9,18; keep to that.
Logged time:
6,33
